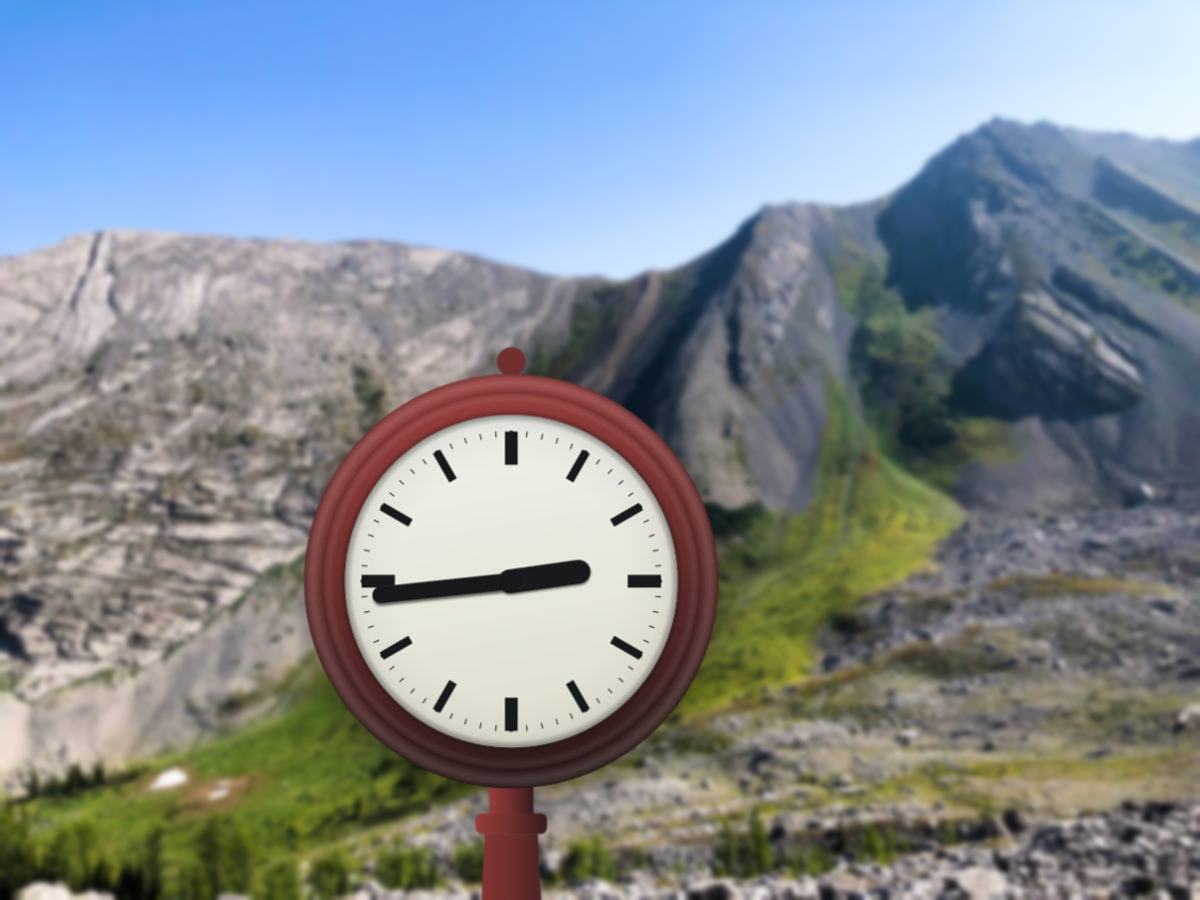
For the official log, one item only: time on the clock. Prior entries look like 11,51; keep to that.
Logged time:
2,44
